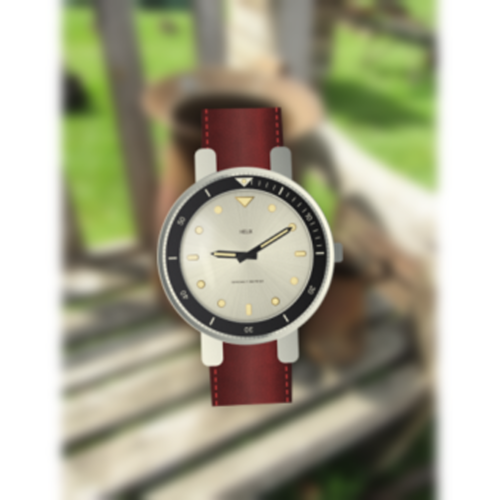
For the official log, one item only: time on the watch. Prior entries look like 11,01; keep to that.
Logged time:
9,10
